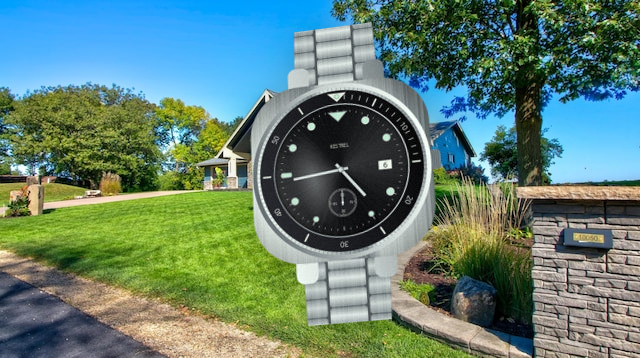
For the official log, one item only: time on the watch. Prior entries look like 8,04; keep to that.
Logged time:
4,44
